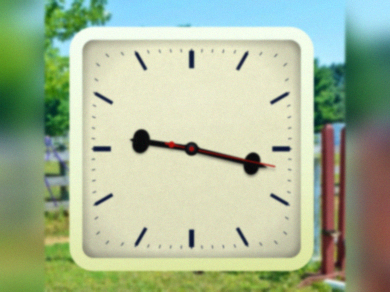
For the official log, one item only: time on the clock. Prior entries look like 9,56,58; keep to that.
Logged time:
9,17,17
